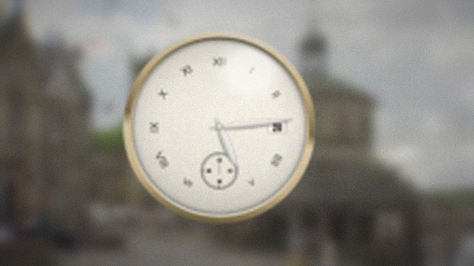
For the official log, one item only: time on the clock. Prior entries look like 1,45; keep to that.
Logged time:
5,14
